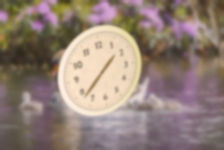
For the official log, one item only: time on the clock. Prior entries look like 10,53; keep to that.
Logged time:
1,38
